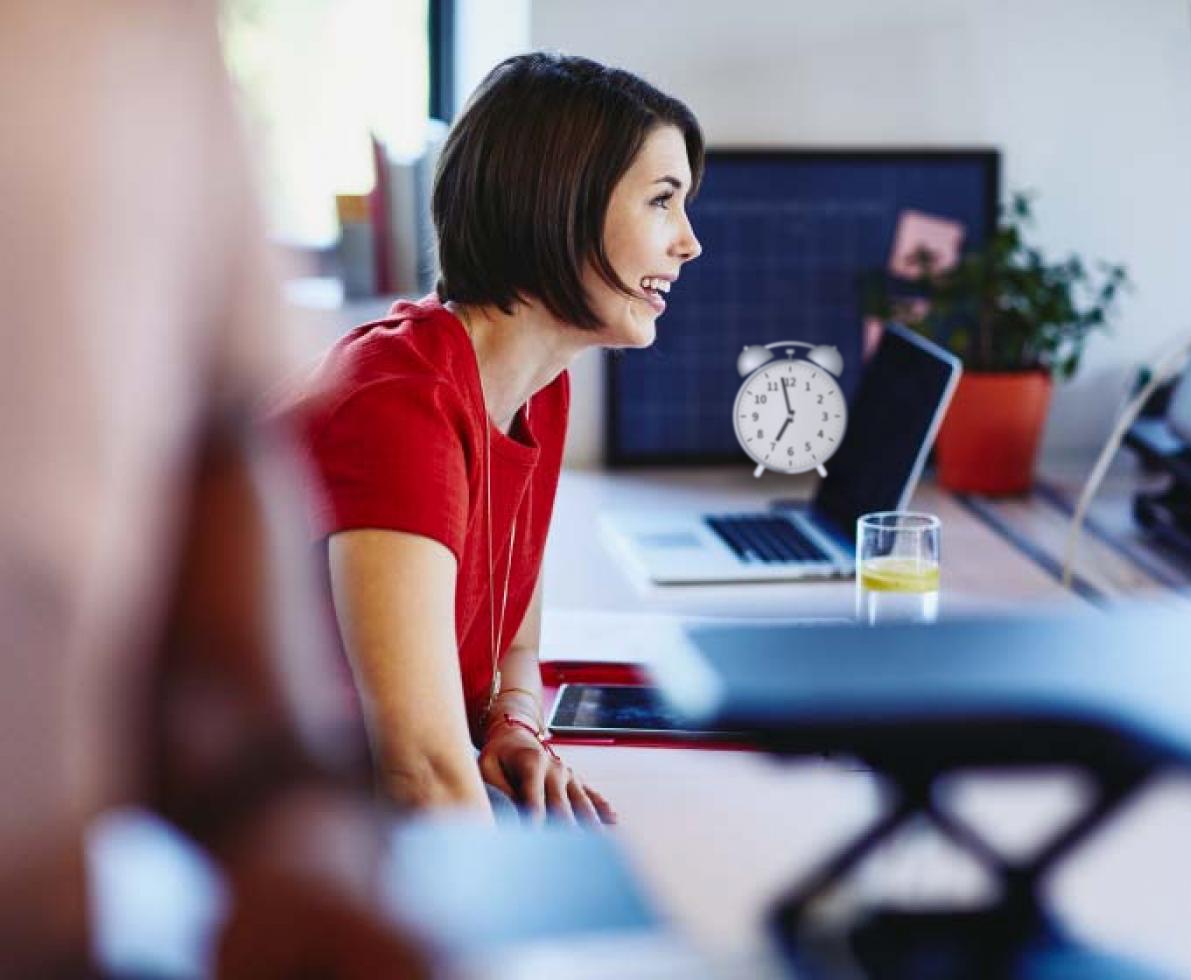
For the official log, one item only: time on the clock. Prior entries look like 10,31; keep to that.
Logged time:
6,58
